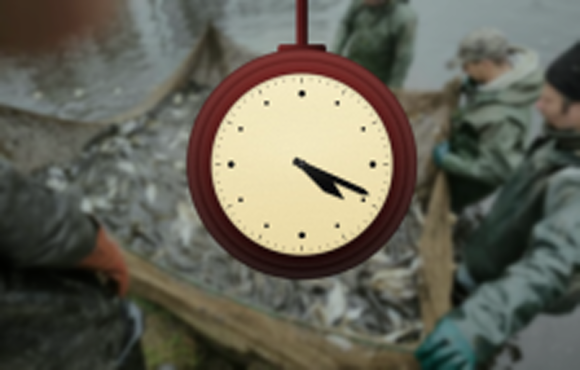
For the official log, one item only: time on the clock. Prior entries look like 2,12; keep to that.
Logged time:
4,19
